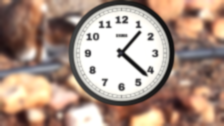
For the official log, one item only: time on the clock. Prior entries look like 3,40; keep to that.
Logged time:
1,22
